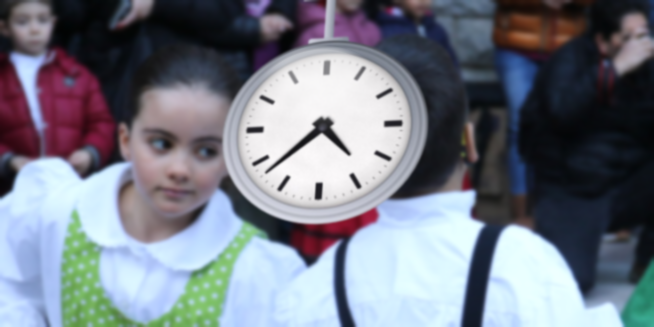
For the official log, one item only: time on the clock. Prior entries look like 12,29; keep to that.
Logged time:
4,38
